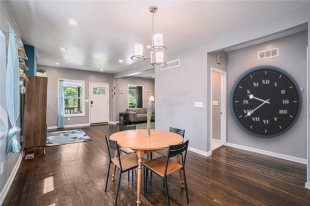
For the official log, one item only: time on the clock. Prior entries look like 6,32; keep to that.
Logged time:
9,39
